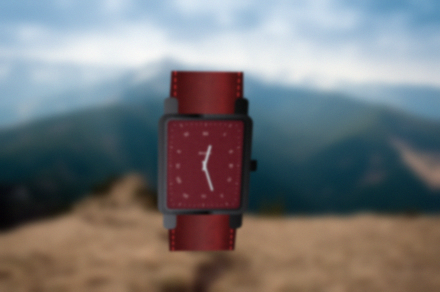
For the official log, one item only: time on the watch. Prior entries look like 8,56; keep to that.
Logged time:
12,27
